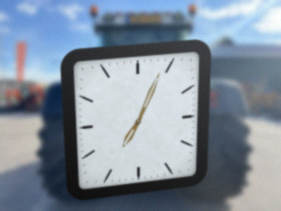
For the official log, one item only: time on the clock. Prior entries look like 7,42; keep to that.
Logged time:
7,04
